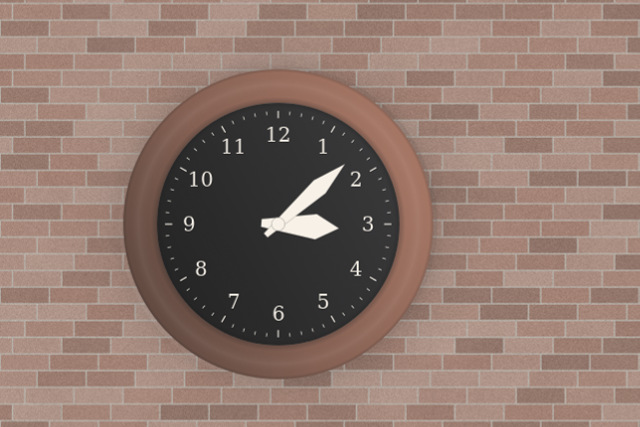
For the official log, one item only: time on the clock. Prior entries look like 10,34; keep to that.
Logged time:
3,08
